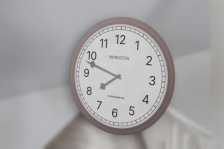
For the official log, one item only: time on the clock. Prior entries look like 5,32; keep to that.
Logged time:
7,48
